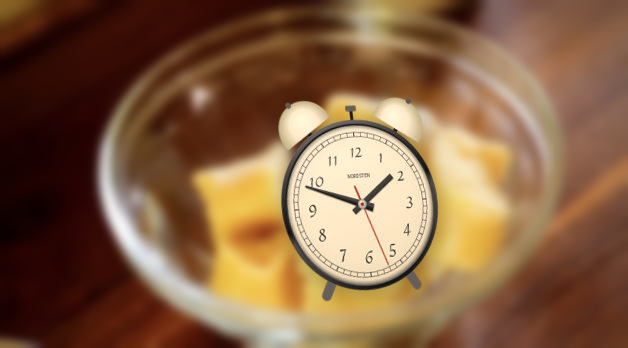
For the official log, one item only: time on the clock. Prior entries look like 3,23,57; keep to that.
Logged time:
1,48,27
